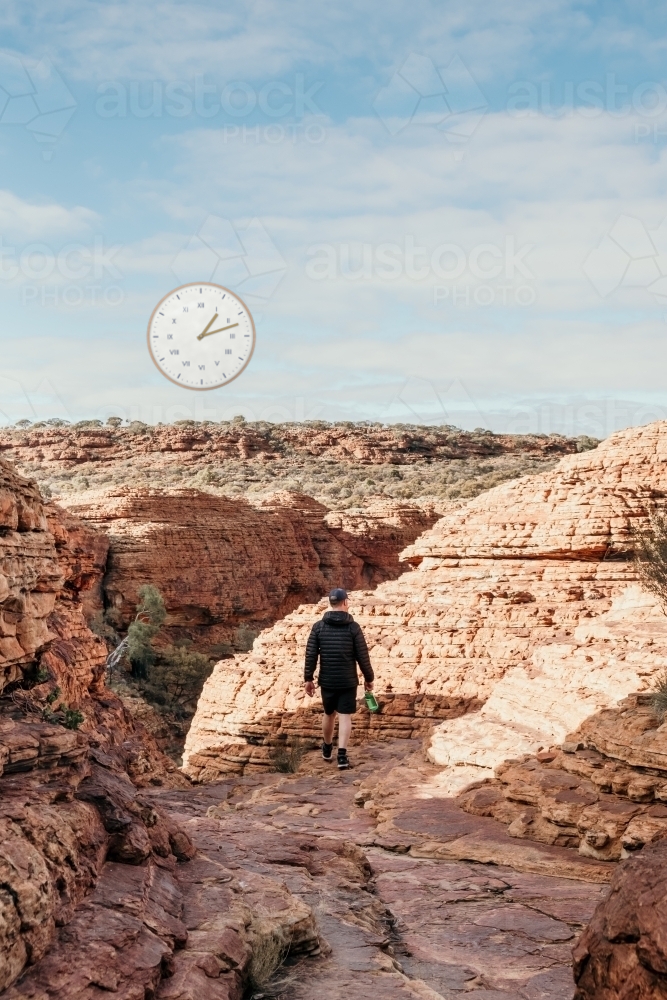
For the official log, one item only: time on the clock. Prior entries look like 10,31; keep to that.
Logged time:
1,12
